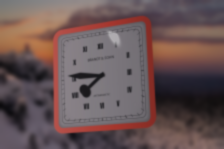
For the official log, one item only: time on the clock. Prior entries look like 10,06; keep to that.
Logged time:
7,46
